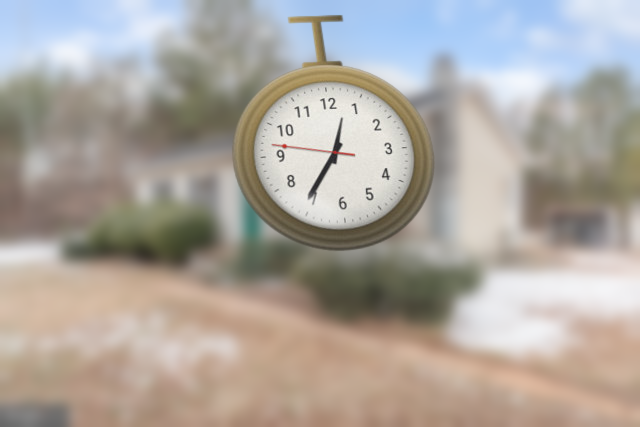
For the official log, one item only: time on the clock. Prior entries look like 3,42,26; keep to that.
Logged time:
12,35,47
